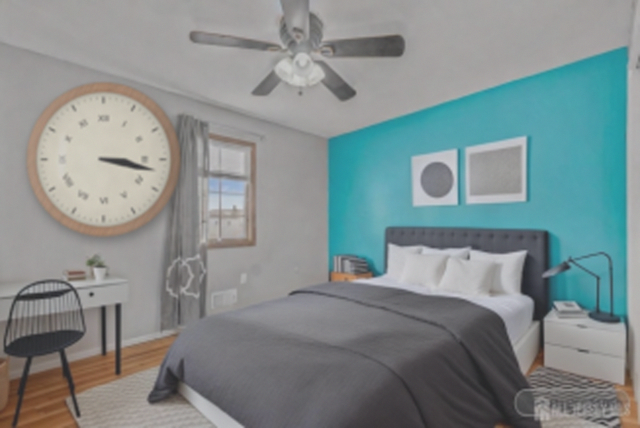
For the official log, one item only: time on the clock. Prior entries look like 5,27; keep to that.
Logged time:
3,17
